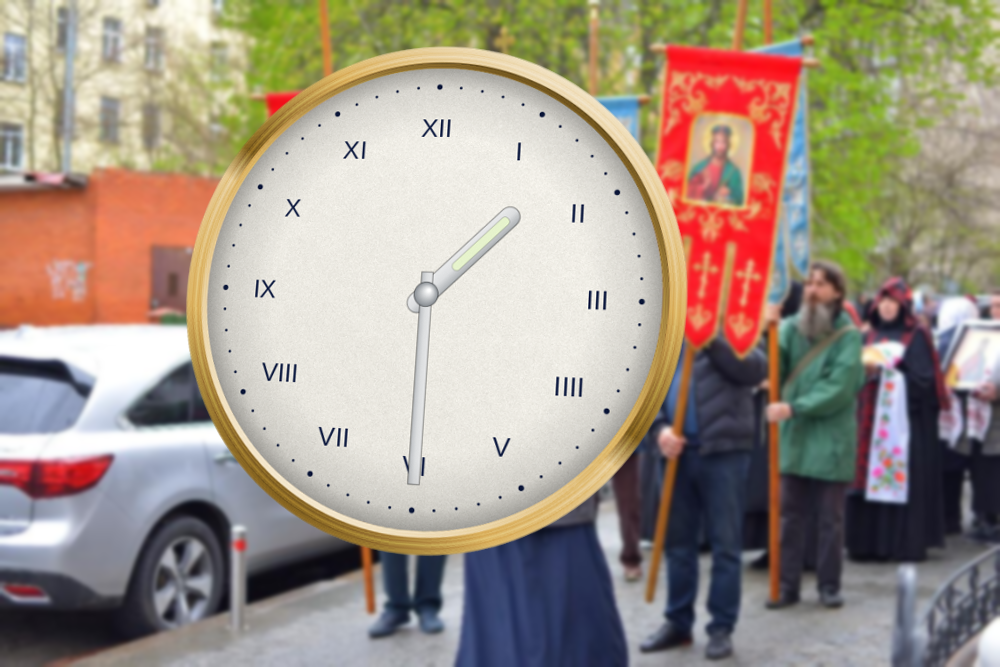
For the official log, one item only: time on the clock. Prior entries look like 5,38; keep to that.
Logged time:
1,30
